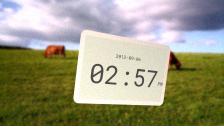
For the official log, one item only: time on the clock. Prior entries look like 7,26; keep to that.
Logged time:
2,57
